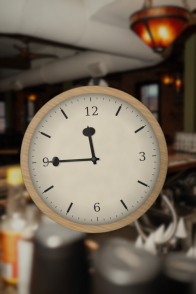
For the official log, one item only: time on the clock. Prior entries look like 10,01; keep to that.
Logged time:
11,45
